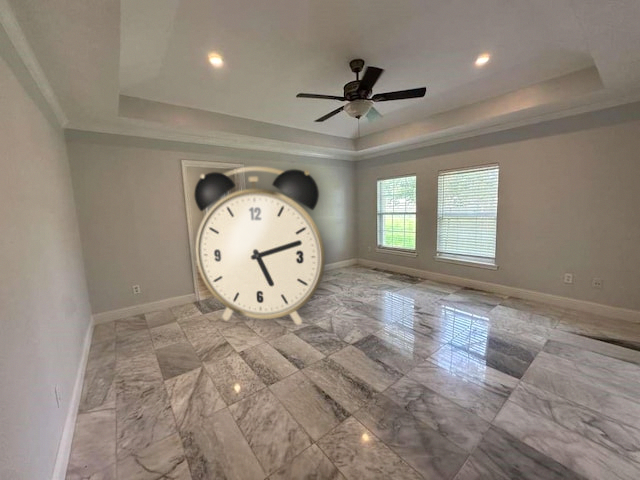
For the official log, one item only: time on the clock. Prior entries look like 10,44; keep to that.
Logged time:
5,12
